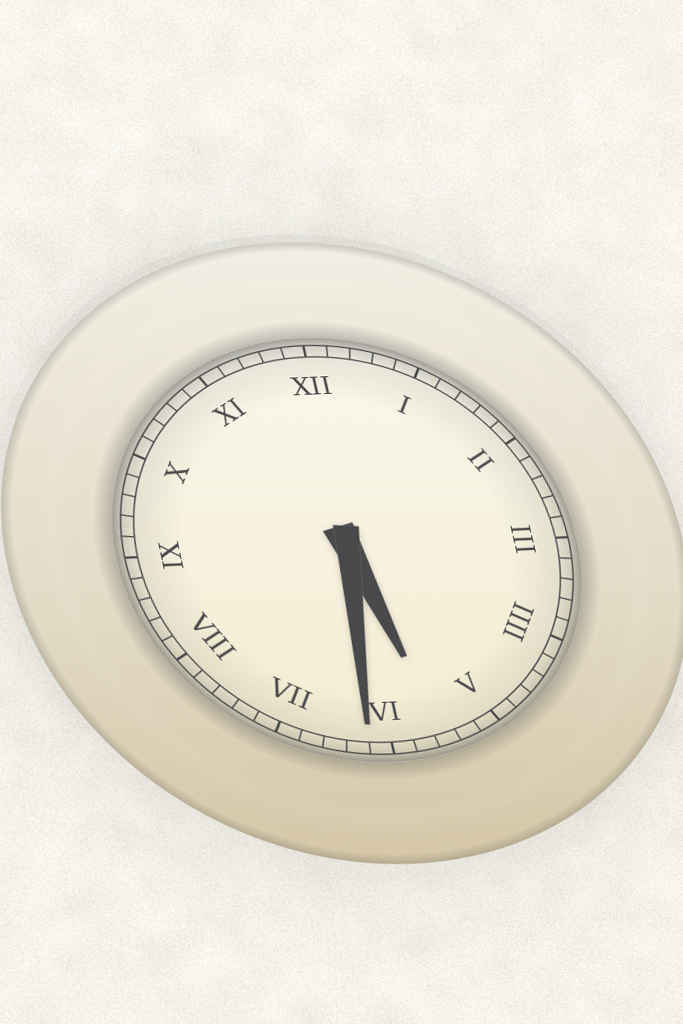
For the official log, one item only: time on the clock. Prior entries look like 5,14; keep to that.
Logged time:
5,31
